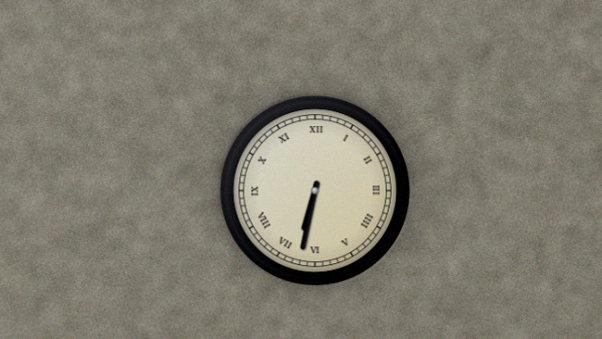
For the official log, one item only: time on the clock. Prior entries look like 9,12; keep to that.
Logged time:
6,32
